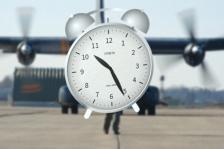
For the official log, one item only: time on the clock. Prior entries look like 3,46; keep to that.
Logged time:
10,26
